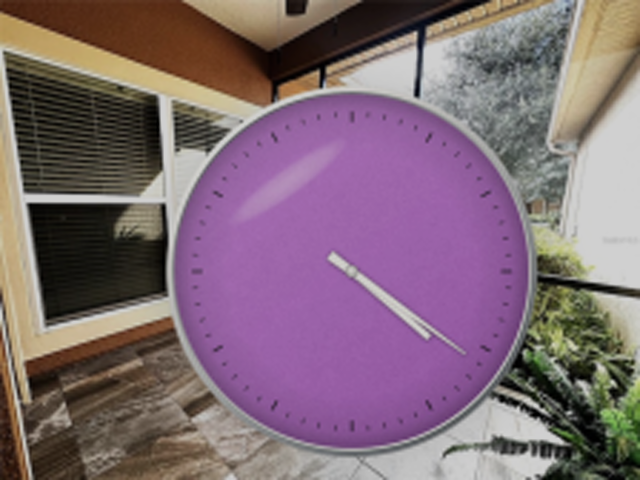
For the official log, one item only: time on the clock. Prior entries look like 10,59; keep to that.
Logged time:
4,21
